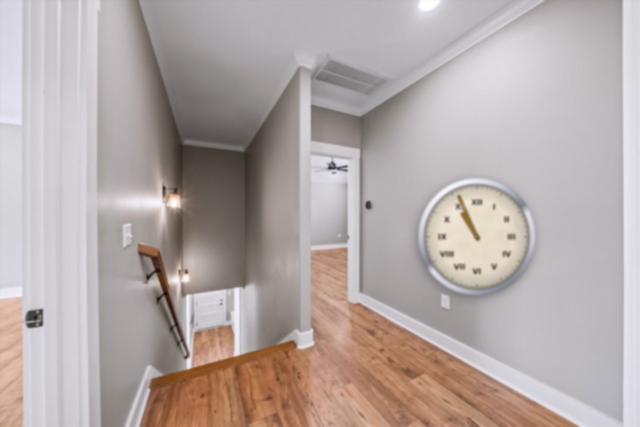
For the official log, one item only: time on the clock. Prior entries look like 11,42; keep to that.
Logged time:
10,56
